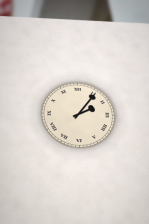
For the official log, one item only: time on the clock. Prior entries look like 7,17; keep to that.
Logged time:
2,06
